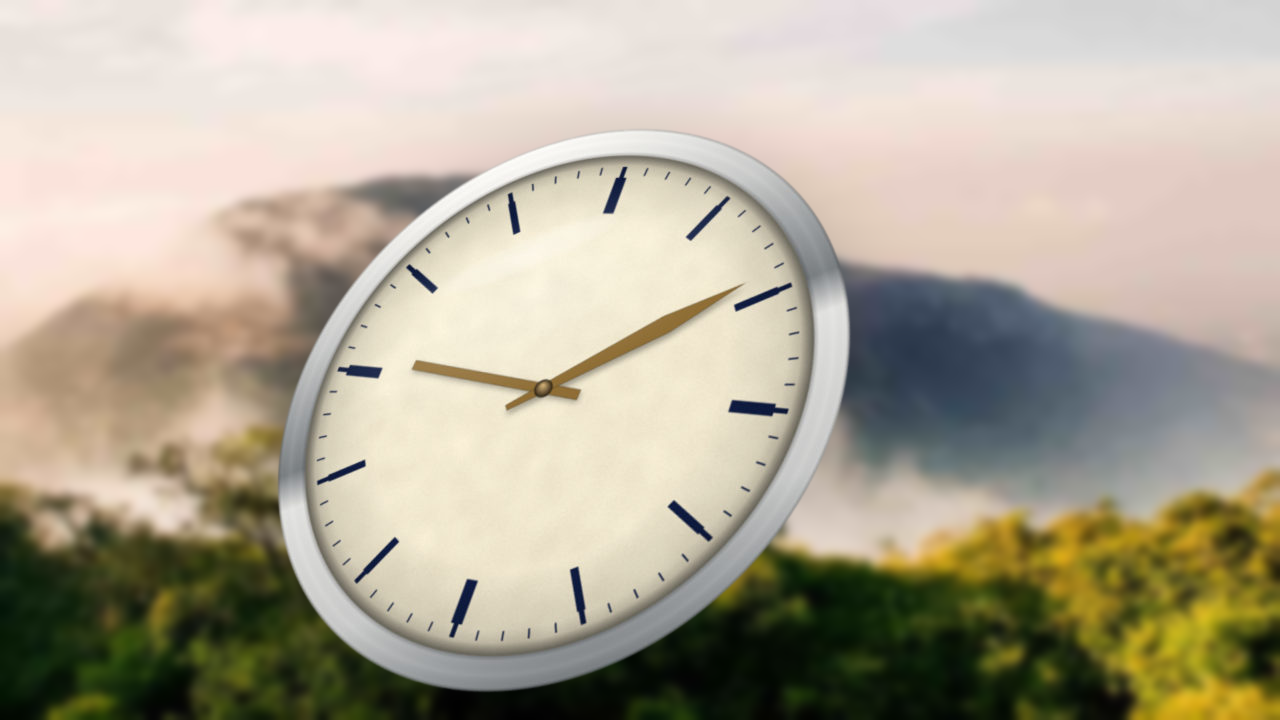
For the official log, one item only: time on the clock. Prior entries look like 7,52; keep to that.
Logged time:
9,09
